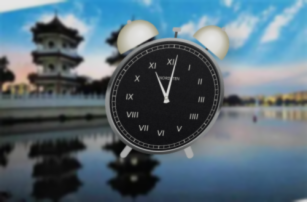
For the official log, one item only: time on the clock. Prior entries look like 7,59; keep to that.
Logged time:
11,01
